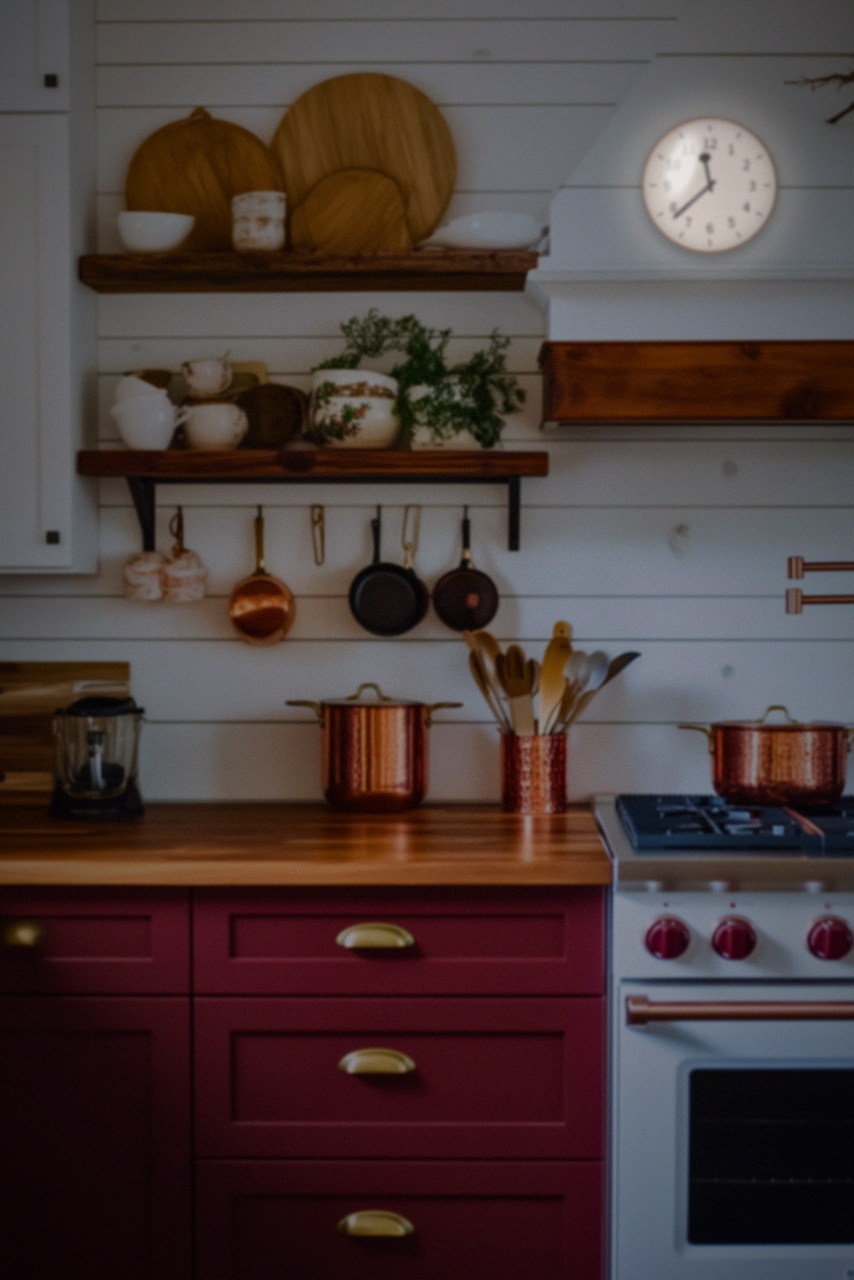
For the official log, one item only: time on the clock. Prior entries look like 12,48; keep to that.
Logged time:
11,38
